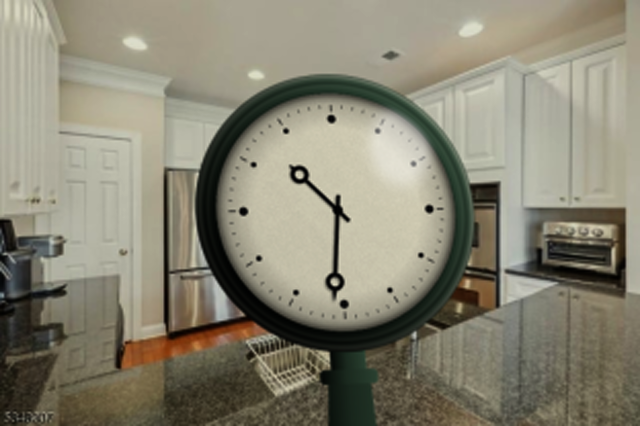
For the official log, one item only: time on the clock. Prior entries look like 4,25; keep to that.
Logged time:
10,31
